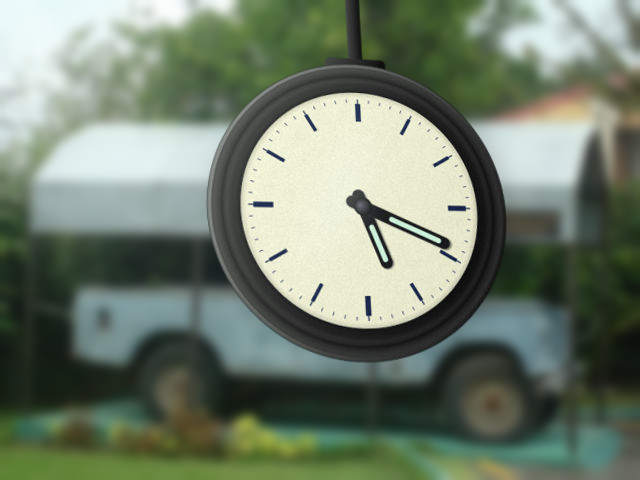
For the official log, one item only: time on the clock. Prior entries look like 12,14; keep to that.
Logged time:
5,19
